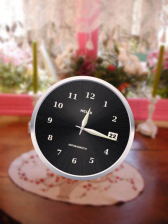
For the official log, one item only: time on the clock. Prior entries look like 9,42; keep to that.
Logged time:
12,16
